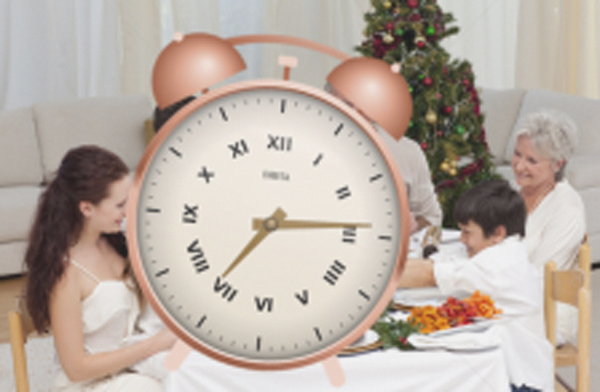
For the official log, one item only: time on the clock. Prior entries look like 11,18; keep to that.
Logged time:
7,14
